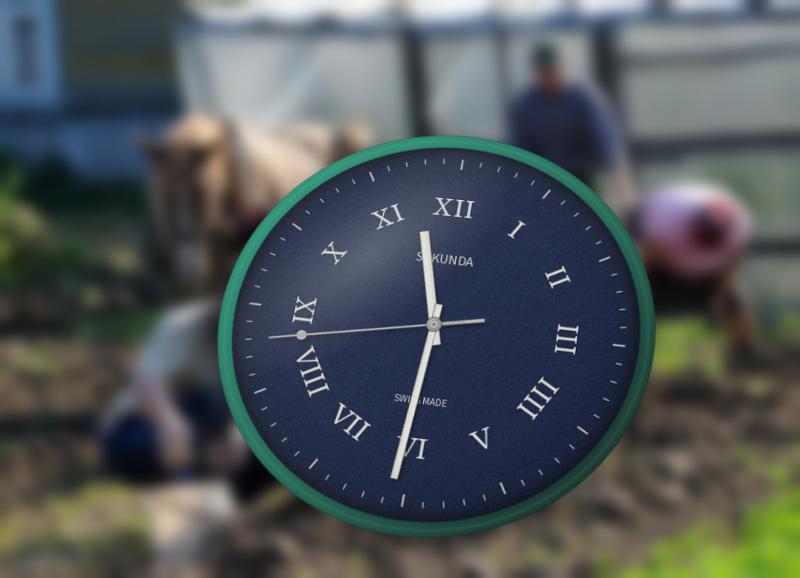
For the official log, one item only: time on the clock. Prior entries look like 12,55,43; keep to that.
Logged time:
11,30,43
